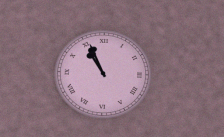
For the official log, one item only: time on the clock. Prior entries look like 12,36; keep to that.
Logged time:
10,56
